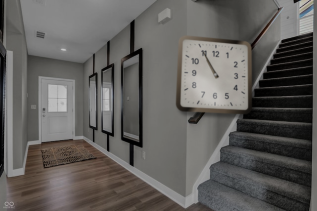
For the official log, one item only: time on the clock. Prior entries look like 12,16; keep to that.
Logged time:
10,55
